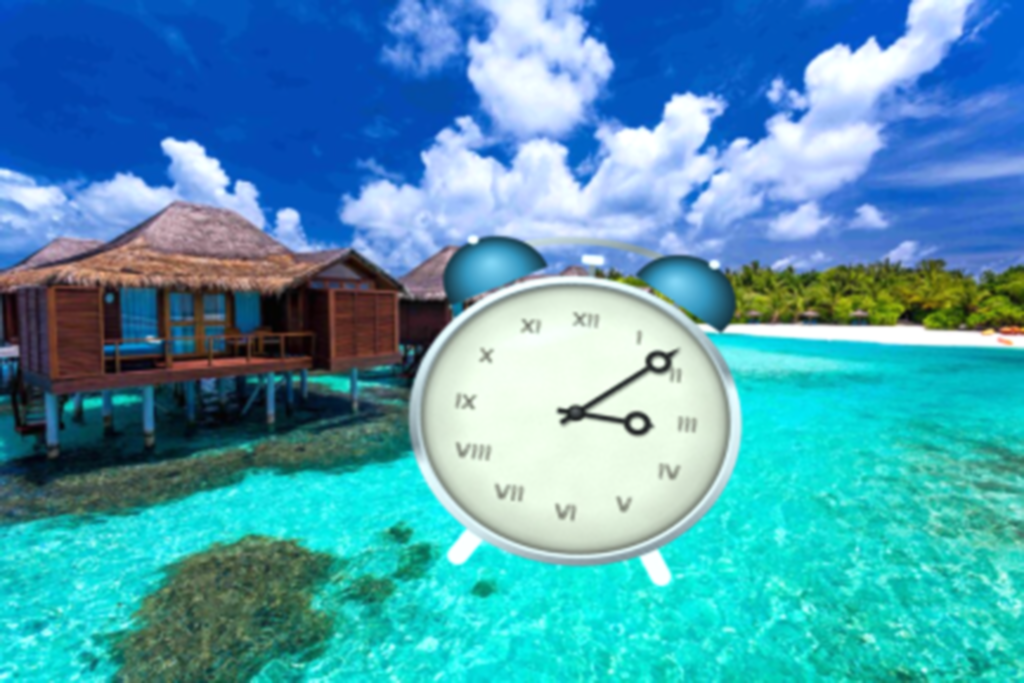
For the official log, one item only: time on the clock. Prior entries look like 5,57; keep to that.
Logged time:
3,08
